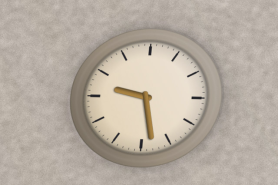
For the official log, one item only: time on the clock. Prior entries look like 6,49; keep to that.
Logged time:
9,28
